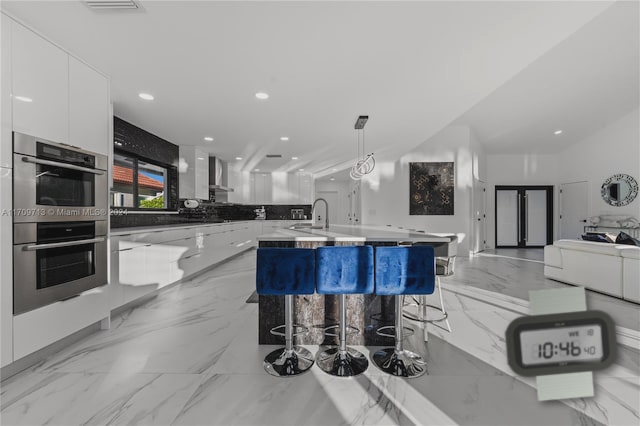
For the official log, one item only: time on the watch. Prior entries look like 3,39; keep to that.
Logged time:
10,46
